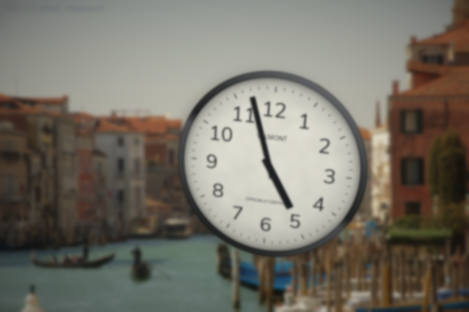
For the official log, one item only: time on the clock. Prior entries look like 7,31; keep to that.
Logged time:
4,57
